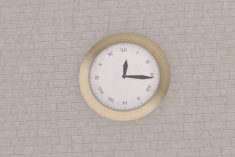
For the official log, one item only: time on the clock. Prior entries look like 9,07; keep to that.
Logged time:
12,16
